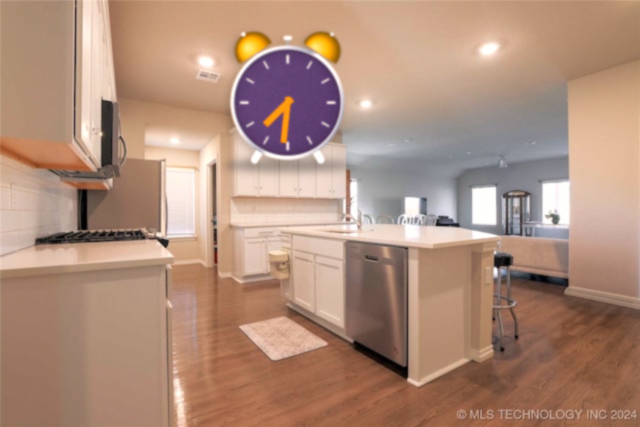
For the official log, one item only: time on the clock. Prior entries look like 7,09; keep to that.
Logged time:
7,31
